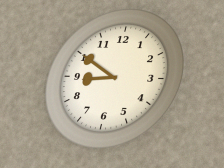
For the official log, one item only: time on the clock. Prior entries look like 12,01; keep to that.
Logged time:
8,50
